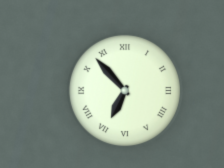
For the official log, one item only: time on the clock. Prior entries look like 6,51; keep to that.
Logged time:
6,53
